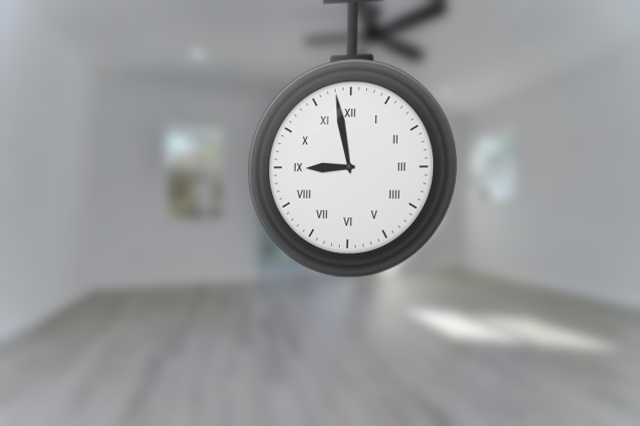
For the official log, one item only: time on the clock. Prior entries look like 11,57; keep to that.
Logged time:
8,58
